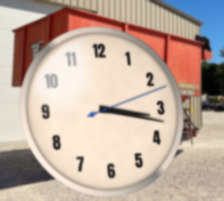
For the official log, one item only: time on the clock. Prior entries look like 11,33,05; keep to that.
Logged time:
3,17,12
